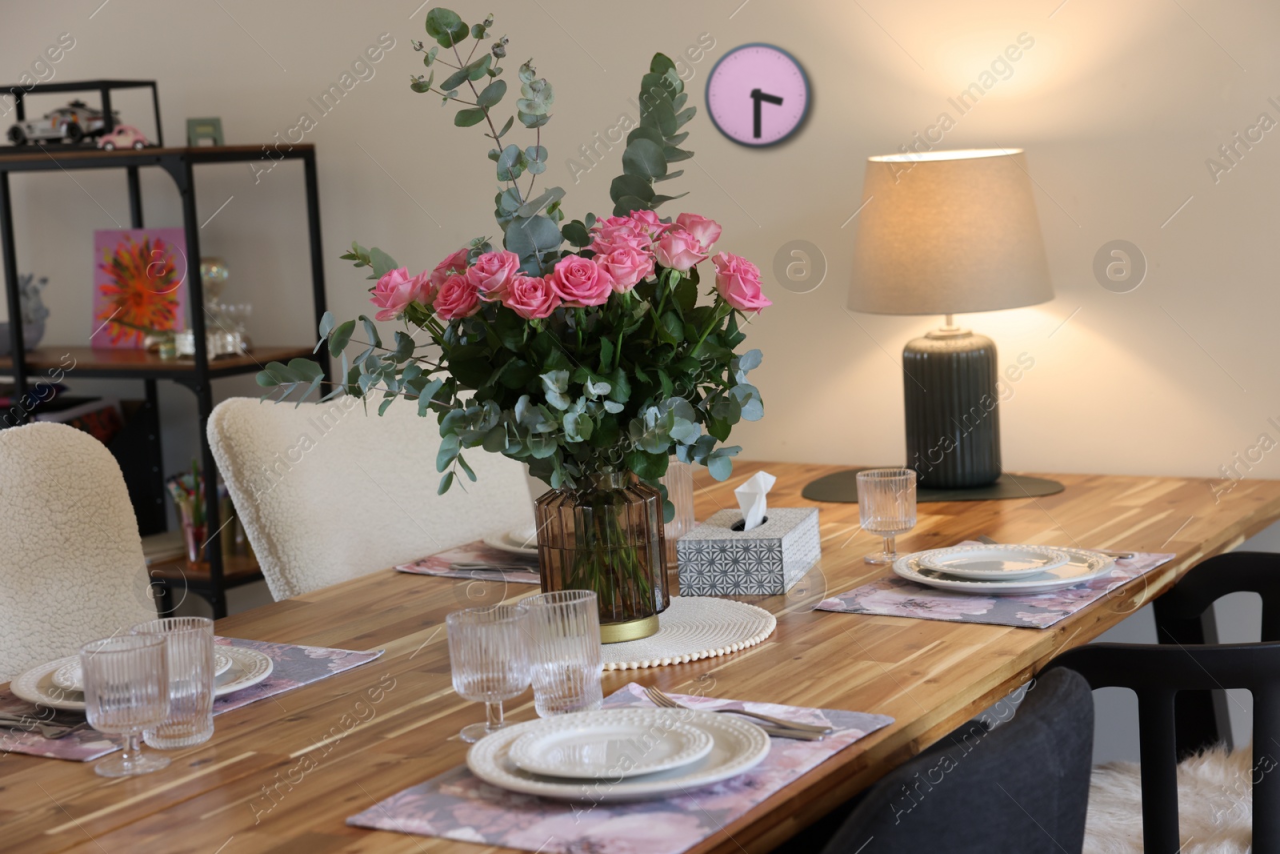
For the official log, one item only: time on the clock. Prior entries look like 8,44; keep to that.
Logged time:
3,30
